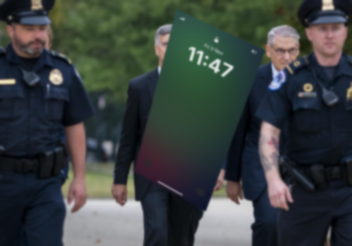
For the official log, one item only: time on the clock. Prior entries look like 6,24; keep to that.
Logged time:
11,47
